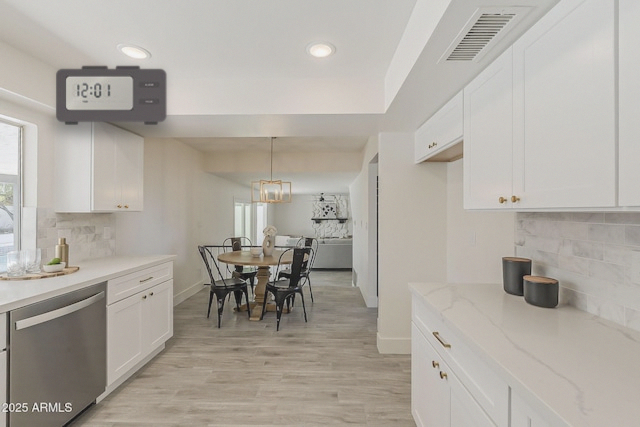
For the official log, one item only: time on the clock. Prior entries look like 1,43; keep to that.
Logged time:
12,01
